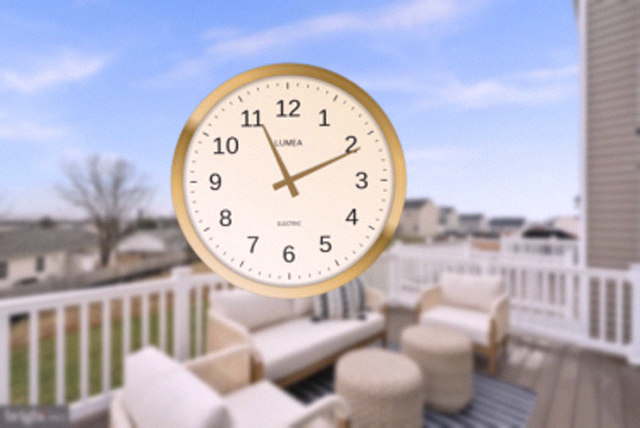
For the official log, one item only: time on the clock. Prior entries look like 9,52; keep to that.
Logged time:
11,11
